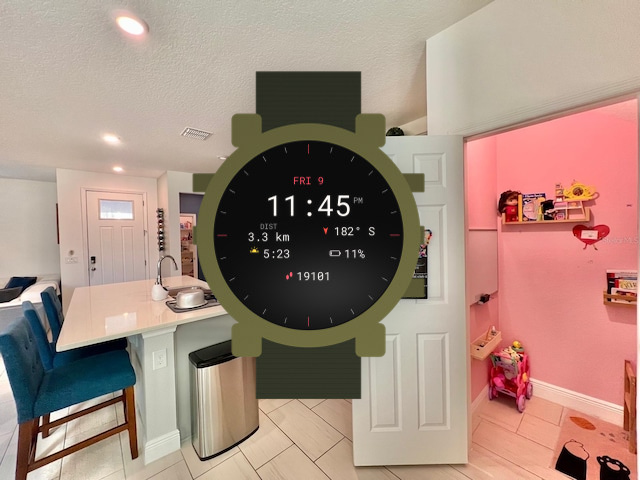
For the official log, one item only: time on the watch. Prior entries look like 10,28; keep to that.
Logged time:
11,45
